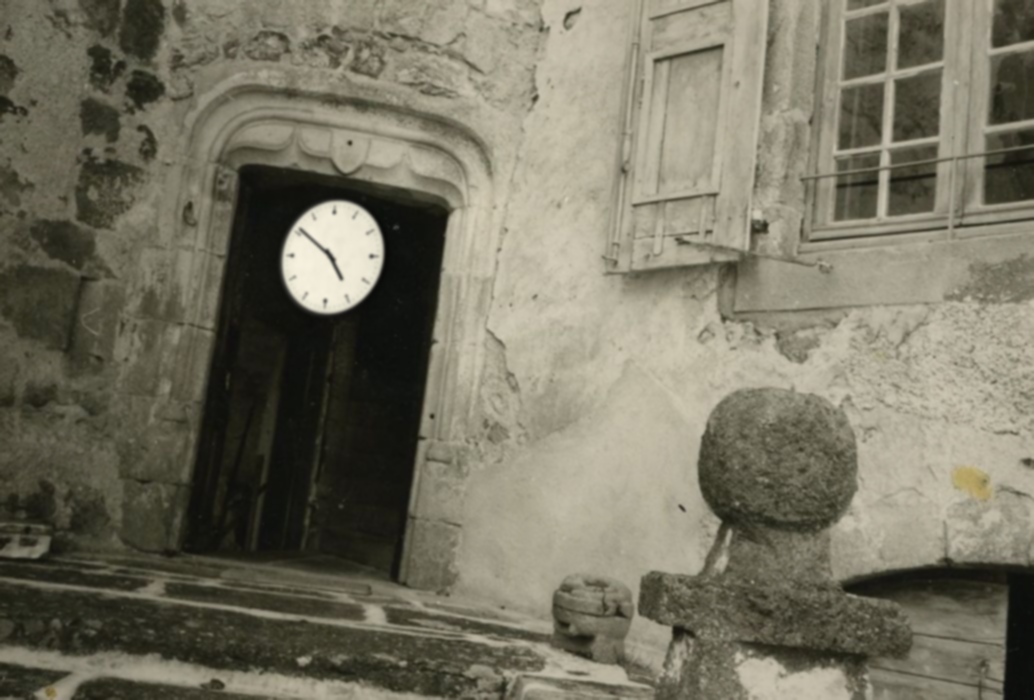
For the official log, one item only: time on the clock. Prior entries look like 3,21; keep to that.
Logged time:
4,51
